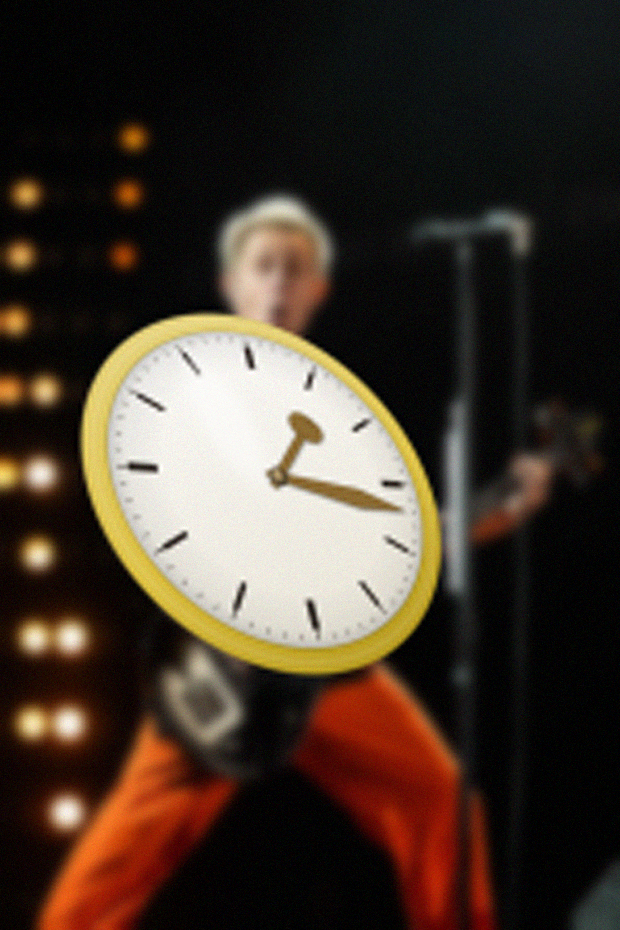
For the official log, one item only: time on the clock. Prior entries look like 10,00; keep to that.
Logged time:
1,17
